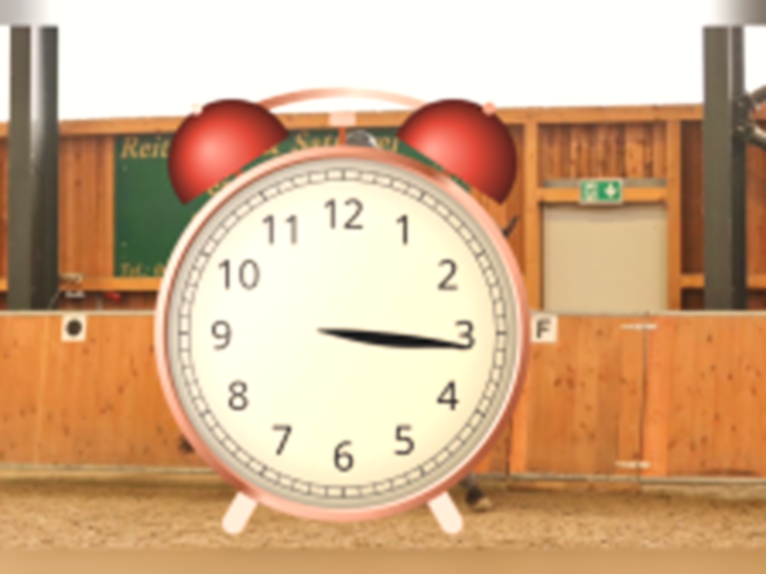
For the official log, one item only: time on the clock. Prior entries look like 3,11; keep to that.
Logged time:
3,16
